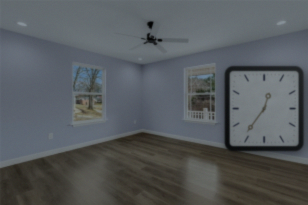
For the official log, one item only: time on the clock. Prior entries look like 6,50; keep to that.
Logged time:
12,36
